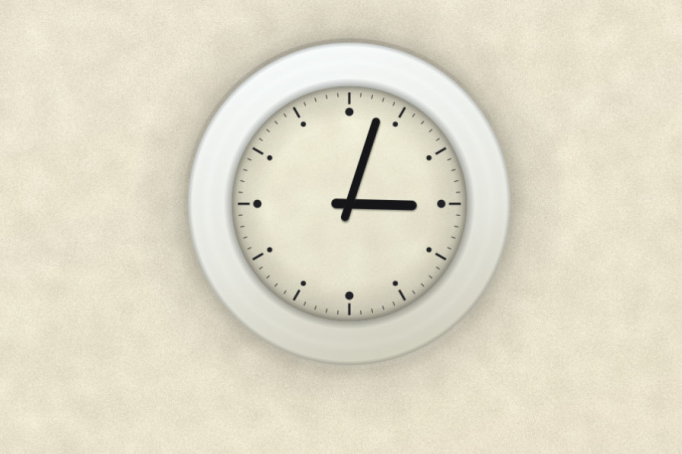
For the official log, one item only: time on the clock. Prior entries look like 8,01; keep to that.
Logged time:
3,03
